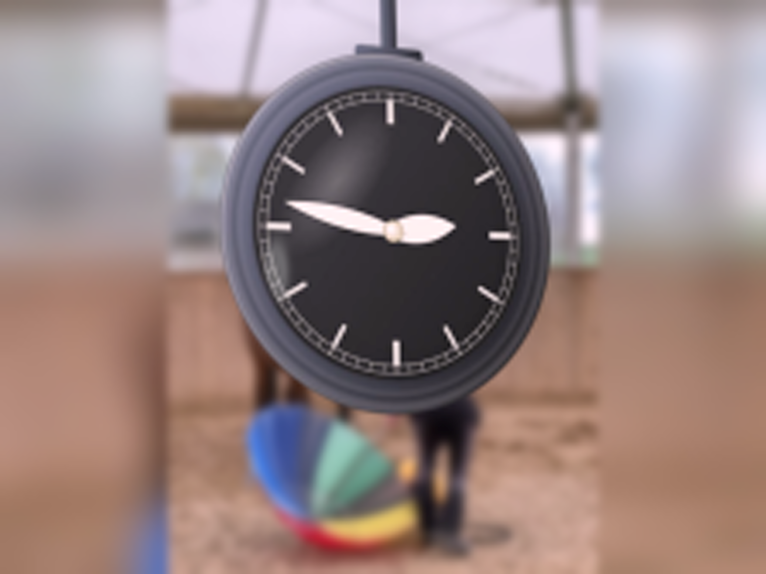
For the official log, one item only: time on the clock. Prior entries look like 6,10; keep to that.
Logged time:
2,47
